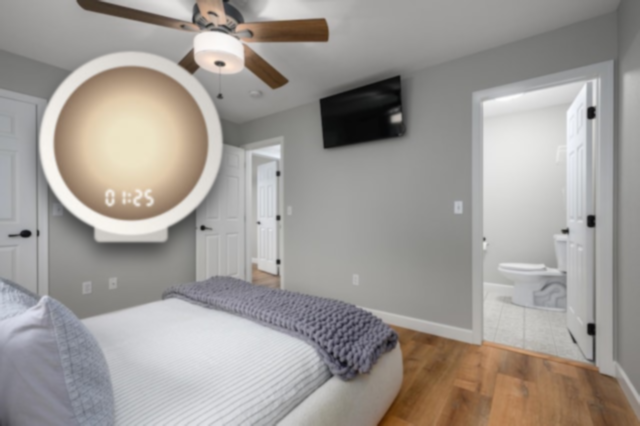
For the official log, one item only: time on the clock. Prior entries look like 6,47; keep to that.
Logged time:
1,25
